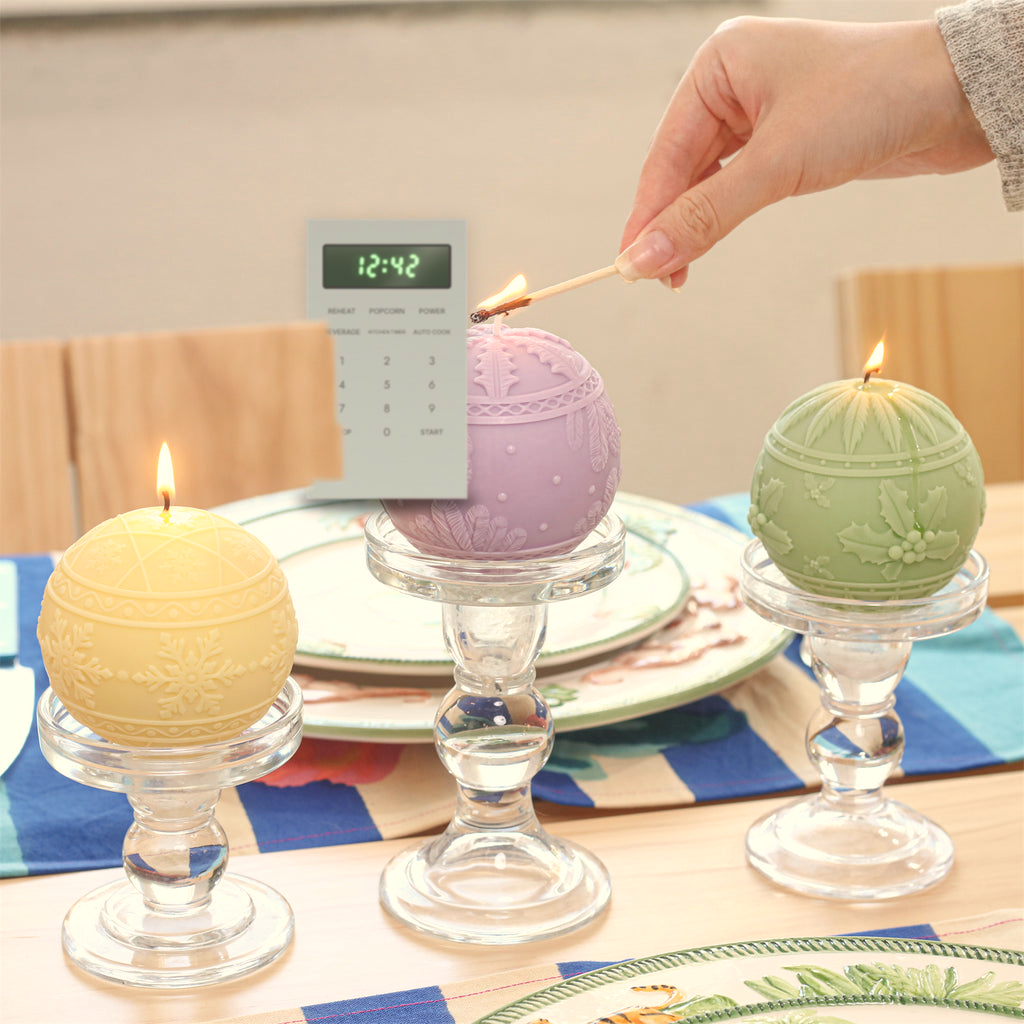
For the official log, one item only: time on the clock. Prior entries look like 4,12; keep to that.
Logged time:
12,42
